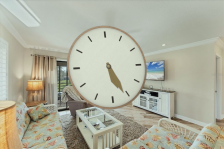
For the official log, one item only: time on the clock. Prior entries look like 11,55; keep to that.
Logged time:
5,26
